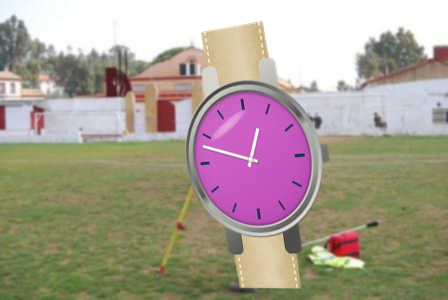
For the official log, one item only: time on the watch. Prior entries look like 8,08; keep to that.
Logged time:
12,48
